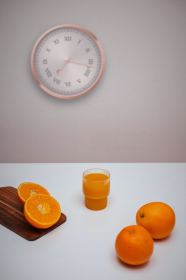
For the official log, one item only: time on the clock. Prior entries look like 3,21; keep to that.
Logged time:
7,17
